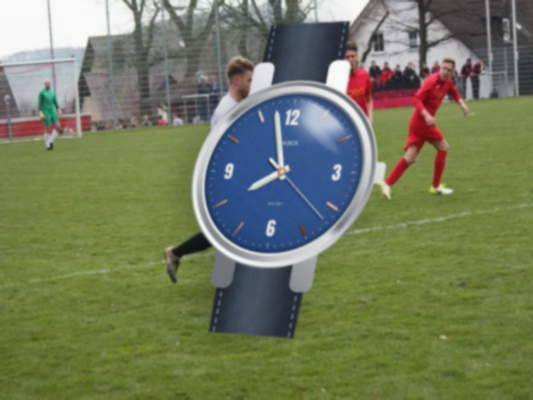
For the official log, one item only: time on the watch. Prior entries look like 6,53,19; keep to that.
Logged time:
7,57,22
